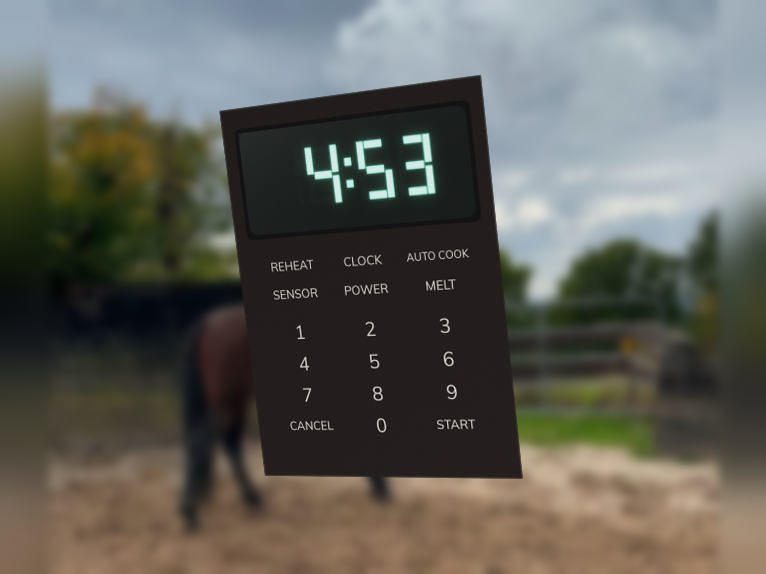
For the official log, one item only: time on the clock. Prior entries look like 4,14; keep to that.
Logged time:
4,53
